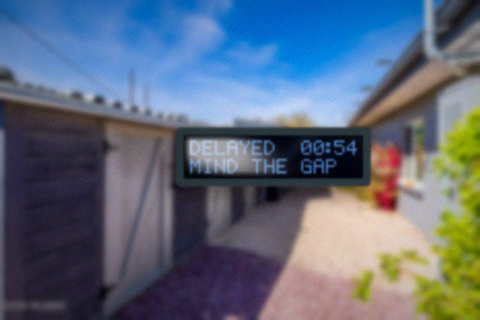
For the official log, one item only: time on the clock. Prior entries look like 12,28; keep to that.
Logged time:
0,54
